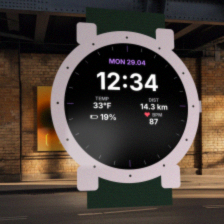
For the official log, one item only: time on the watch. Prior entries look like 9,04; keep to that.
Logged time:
12,34
